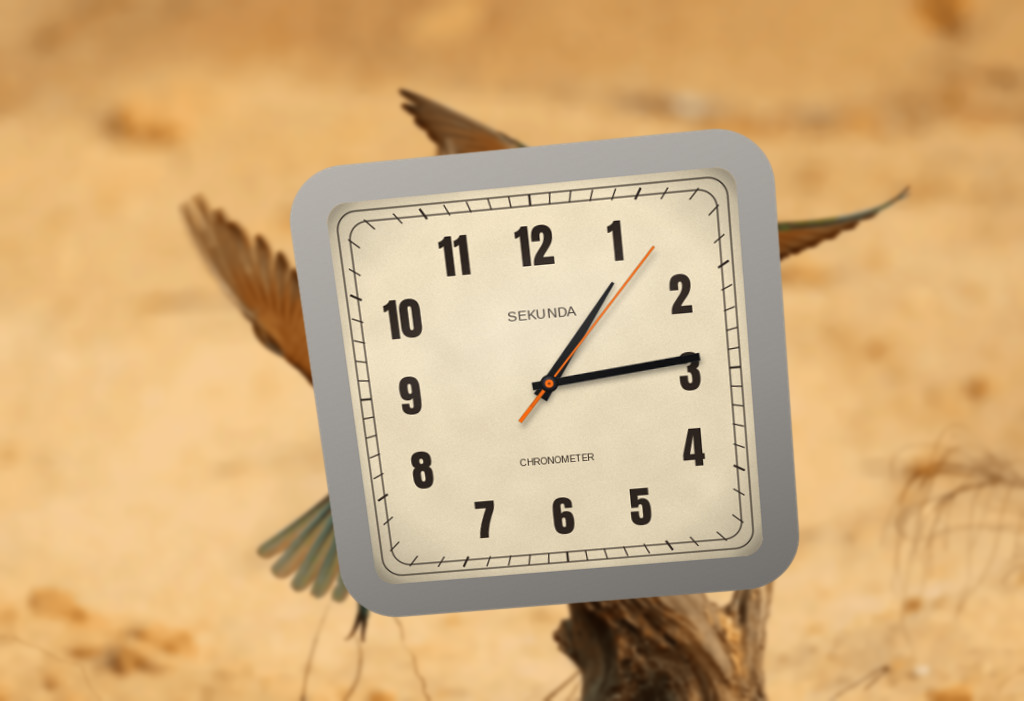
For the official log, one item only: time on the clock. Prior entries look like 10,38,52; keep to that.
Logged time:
1,14,07
